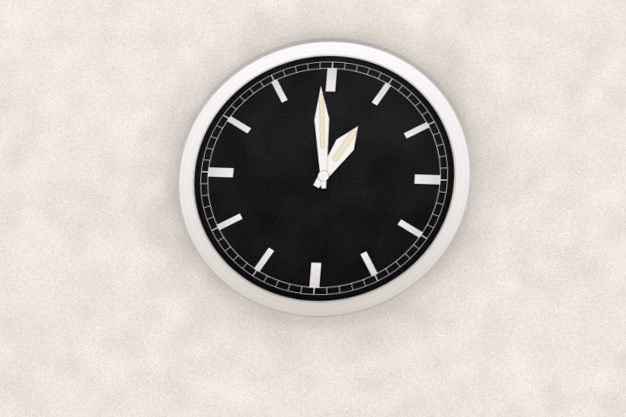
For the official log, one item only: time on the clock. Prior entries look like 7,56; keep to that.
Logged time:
12,59
